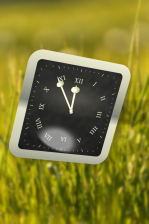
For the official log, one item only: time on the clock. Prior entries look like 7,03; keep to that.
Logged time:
11,54
